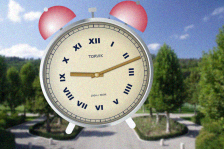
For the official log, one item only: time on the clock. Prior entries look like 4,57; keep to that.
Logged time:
9,12
